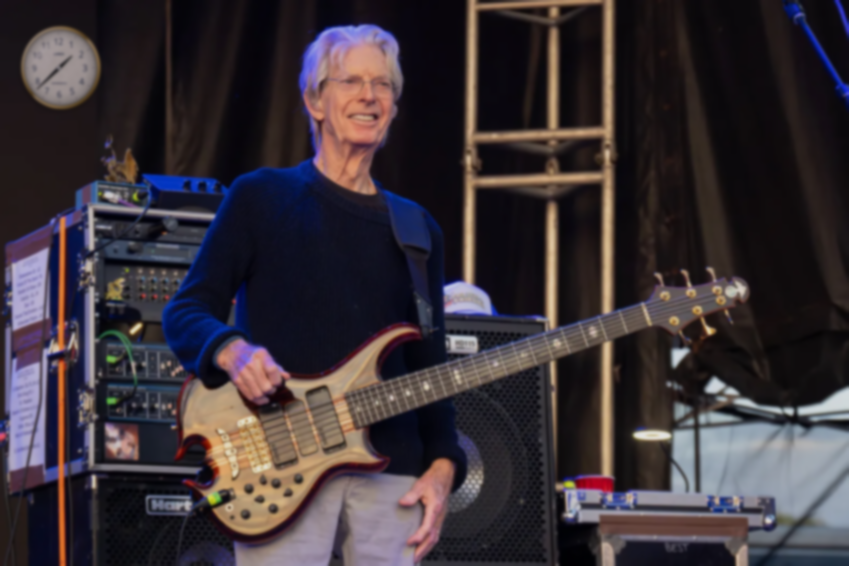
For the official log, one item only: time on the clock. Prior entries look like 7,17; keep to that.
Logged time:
1,38
